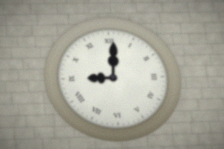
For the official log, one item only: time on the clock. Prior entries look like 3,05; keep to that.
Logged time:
9,01
